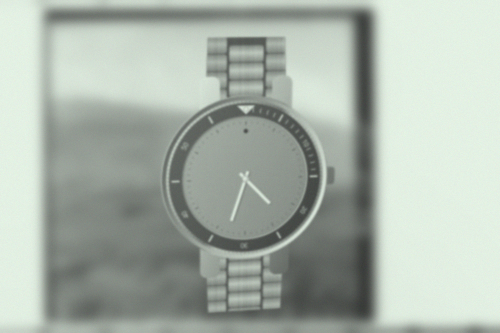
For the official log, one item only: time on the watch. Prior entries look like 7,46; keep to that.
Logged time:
4,33
